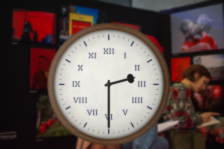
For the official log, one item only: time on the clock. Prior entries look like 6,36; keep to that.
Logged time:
2,30
